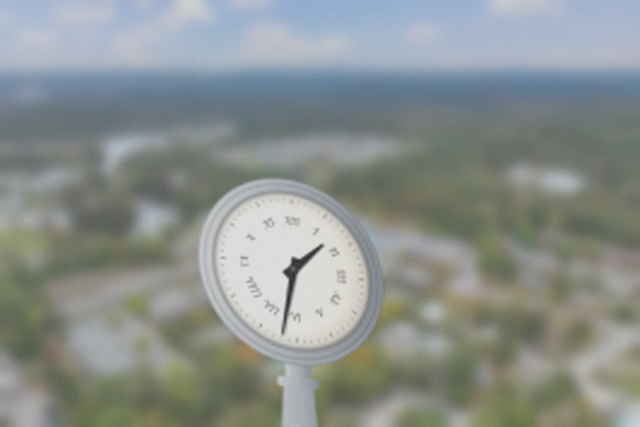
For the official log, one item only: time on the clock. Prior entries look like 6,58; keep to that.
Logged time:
1,32
